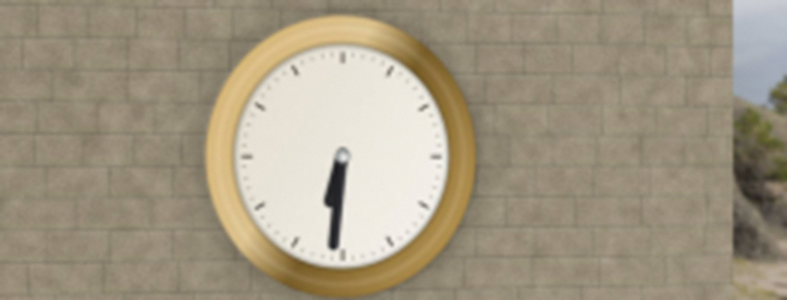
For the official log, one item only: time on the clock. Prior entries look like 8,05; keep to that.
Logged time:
6,31
